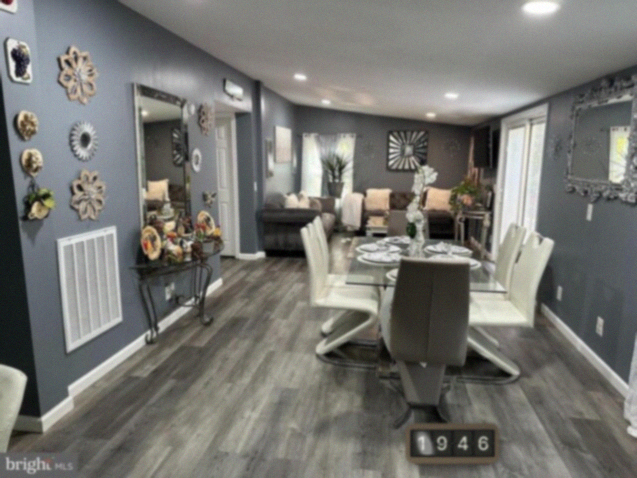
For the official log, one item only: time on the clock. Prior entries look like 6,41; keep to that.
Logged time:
19,46
